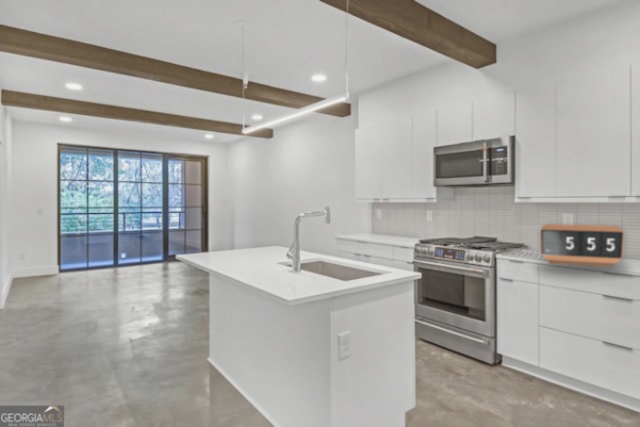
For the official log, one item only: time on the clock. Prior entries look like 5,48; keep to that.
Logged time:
5,55
